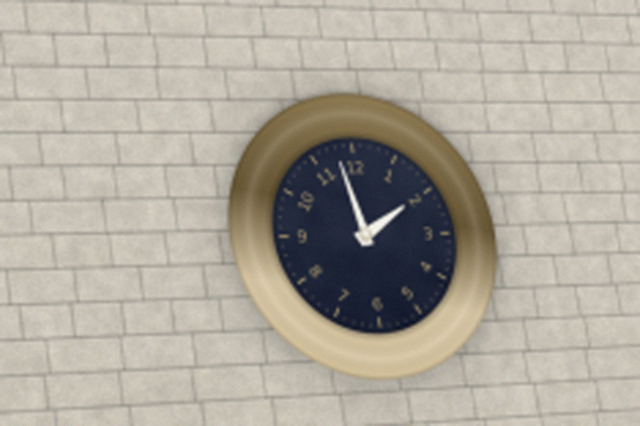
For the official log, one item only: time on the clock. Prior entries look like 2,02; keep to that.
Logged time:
1,58
